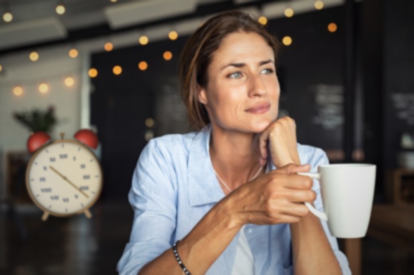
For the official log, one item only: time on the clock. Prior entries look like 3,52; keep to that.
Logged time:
10,22
